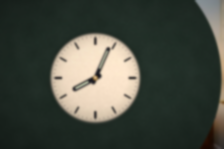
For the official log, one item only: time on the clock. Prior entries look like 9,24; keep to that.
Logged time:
8,04
